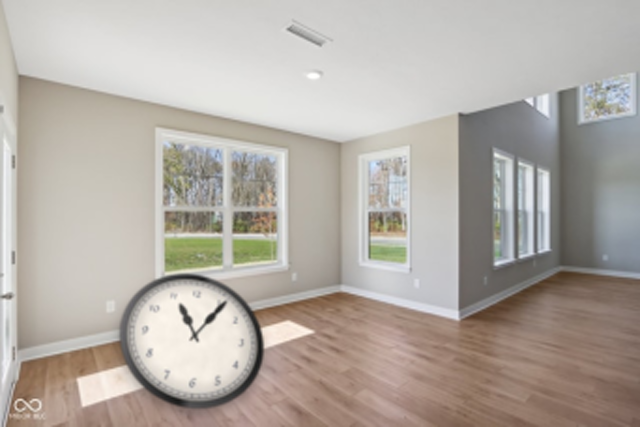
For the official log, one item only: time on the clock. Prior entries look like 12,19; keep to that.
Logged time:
11,06
